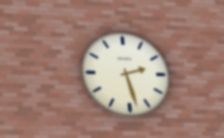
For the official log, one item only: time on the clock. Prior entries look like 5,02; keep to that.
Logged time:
2,28
